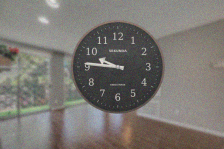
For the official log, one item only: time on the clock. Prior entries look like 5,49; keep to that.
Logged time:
9,46
